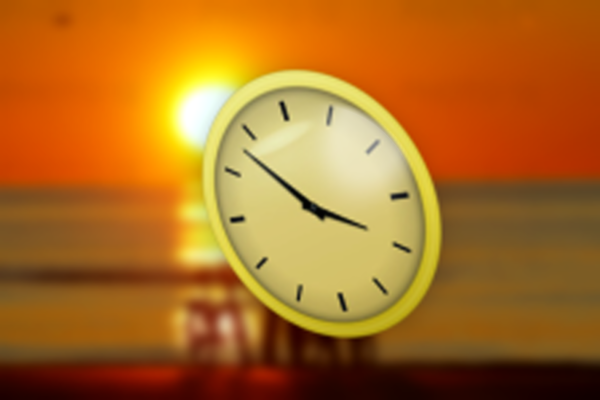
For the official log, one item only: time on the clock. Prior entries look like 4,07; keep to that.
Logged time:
3,53
